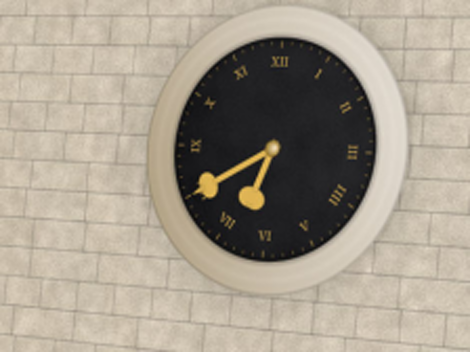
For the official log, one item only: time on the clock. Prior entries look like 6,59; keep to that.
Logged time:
6,40
